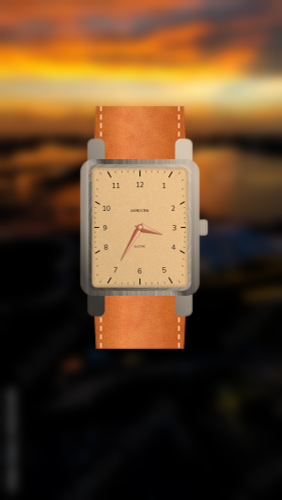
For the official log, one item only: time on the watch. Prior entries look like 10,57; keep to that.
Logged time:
3,35
